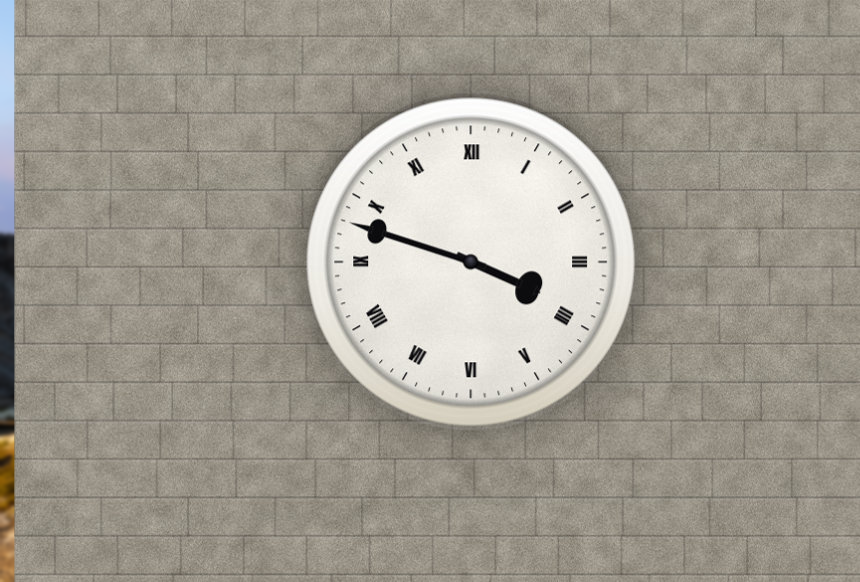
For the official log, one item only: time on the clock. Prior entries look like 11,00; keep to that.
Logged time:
3,48
